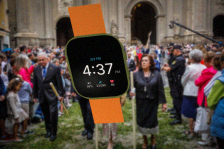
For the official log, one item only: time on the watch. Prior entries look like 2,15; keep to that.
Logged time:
4,37
